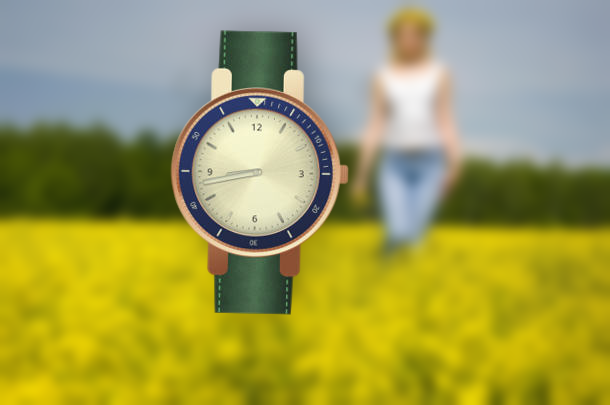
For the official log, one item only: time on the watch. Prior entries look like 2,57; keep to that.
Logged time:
8,43
